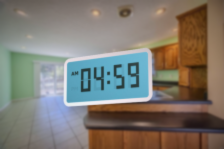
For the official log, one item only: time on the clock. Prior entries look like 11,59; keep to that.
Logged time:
4,59
